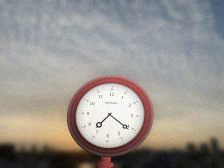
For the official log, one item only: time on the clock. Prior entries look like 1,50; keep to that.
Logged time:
7,21
